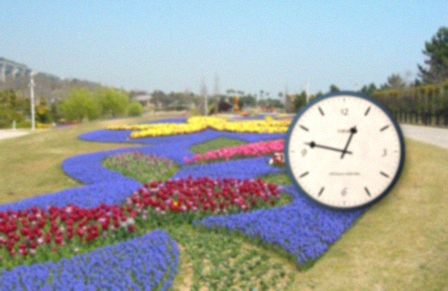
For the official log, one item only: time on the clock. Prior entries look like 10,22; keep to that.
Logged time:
12,47
